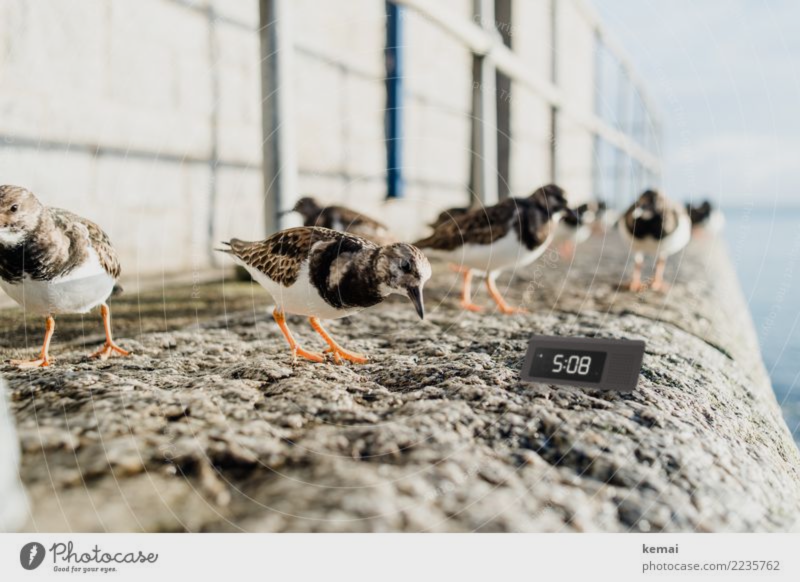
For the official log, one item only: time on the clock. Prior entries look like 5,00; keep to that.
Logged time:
5,08
